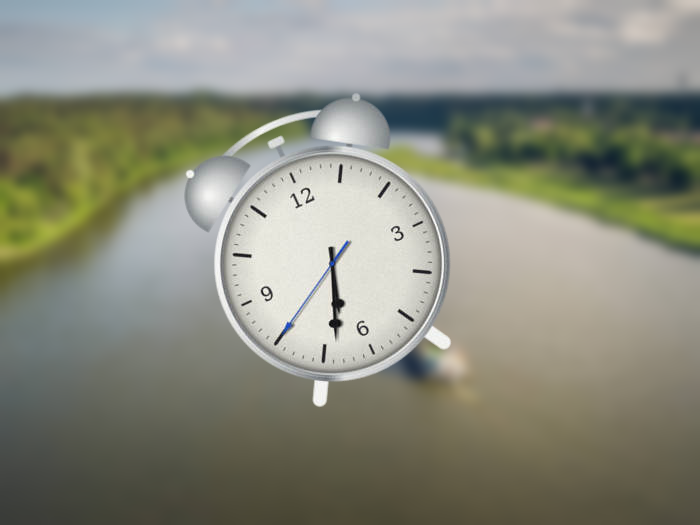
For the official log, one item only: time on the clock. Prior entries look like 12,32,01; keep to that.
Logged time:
6,33,40
